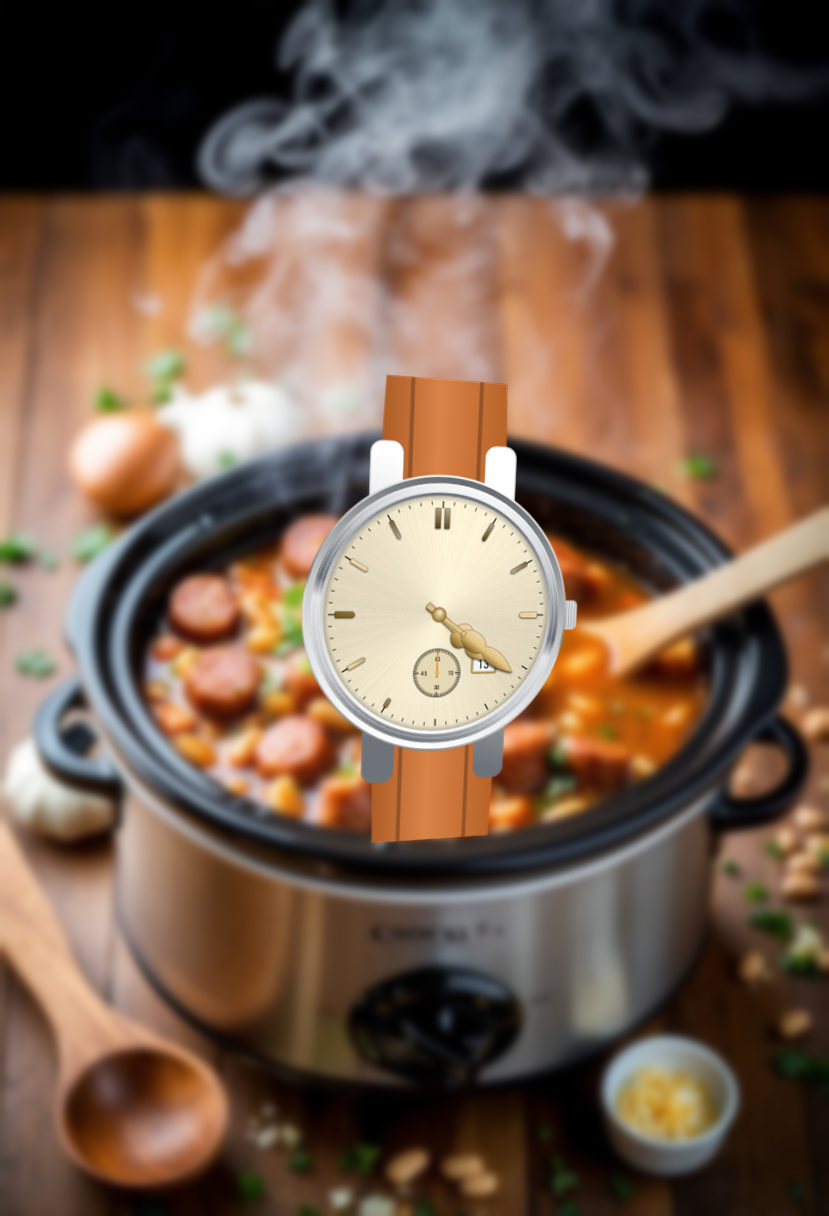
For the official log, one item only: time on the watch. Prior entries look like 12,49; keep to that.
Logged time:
4,21
